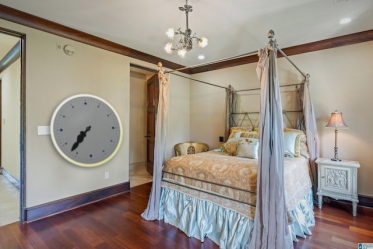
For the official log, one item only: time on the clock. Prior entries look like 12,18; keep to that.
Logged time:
7,37
